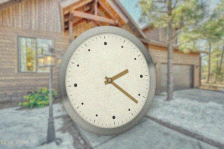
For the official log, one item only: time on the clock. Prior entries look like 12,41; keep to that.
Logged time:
2,22
